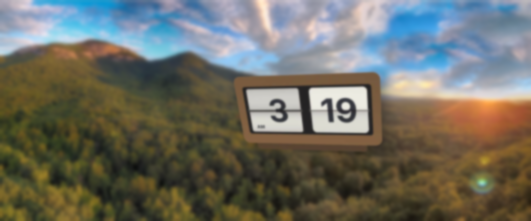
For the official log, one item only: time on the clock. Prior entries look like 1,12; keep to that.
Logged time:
3,19
